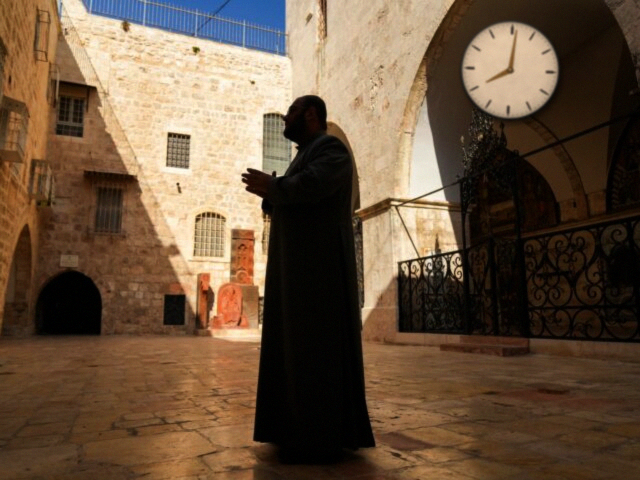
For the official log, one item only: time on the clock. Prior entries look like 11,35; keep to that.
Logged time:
8,01
